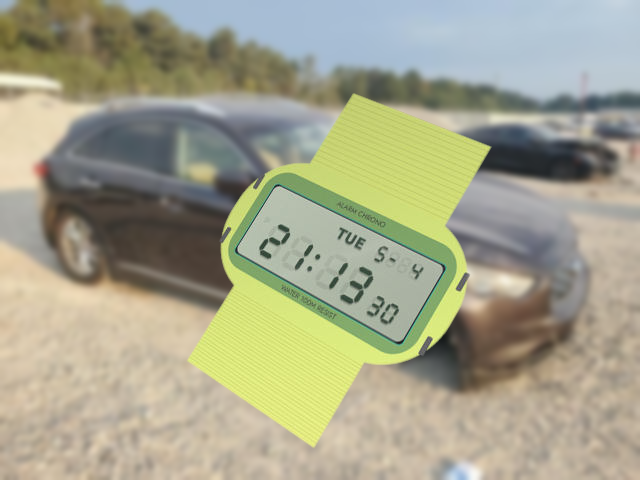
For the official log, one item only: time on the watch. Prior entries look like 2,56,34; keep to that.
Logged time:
21,13,30
